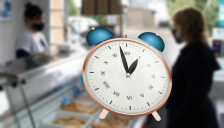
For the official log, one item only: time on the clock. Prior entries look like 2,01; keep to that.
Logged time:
12,58
